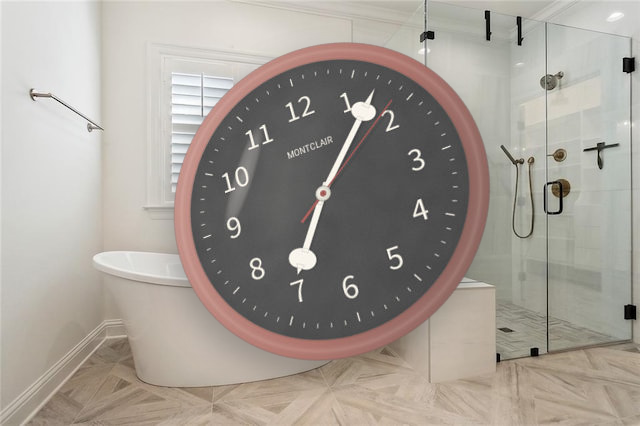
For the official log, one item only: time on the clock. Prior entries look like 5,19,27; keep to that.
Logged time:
7,07,09
